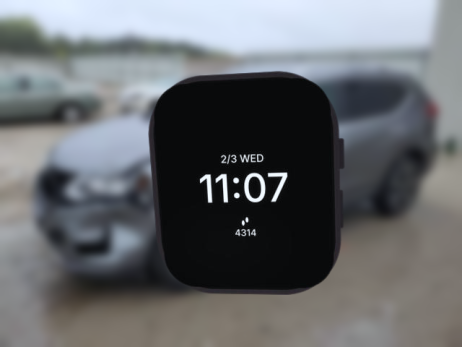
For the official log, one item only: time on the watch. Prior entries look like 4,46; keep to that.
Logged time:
11,07
